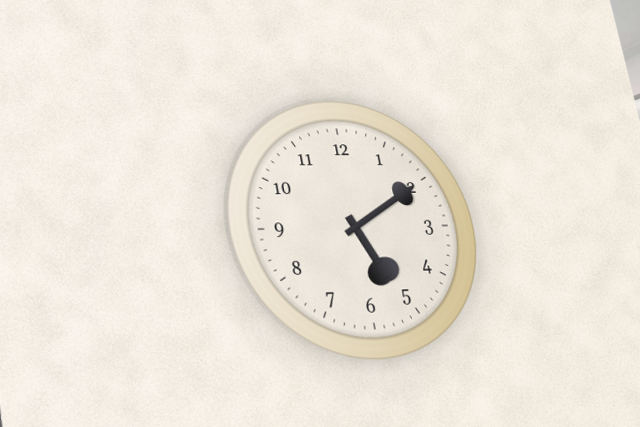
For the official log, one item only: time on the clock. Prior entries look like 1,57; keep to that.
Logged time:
5,10
